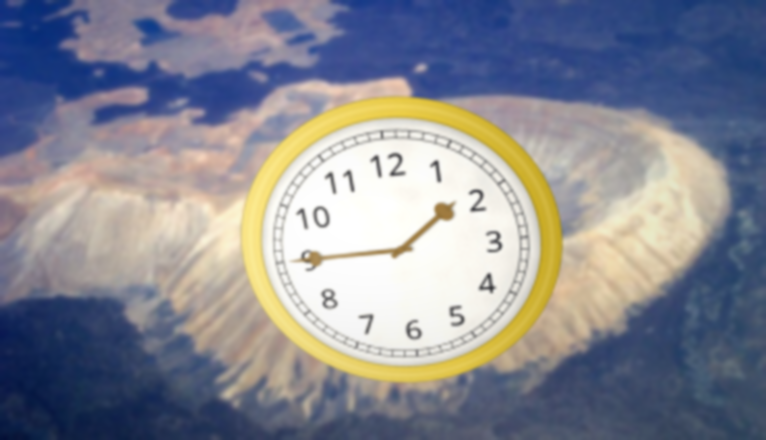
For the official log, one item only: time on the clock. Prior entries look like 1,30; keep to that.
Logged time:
1,45
